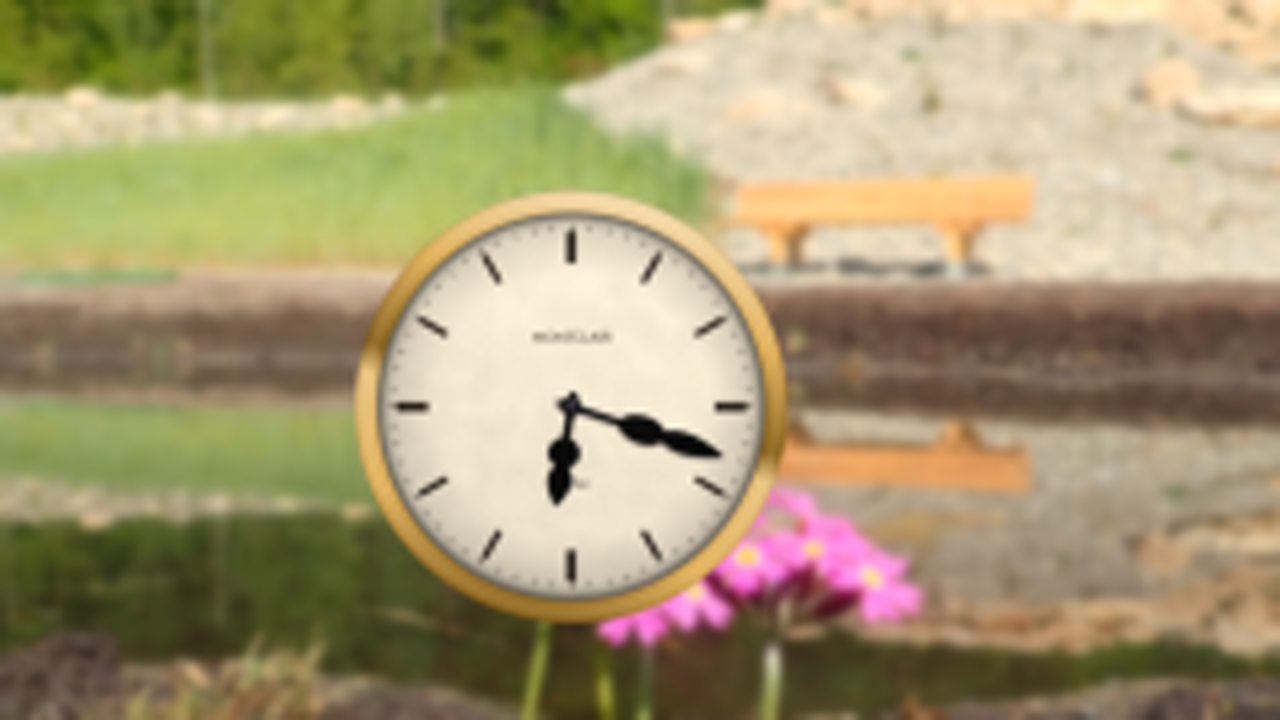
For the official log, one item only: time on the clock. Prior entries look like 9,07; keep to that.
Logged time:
6,18
